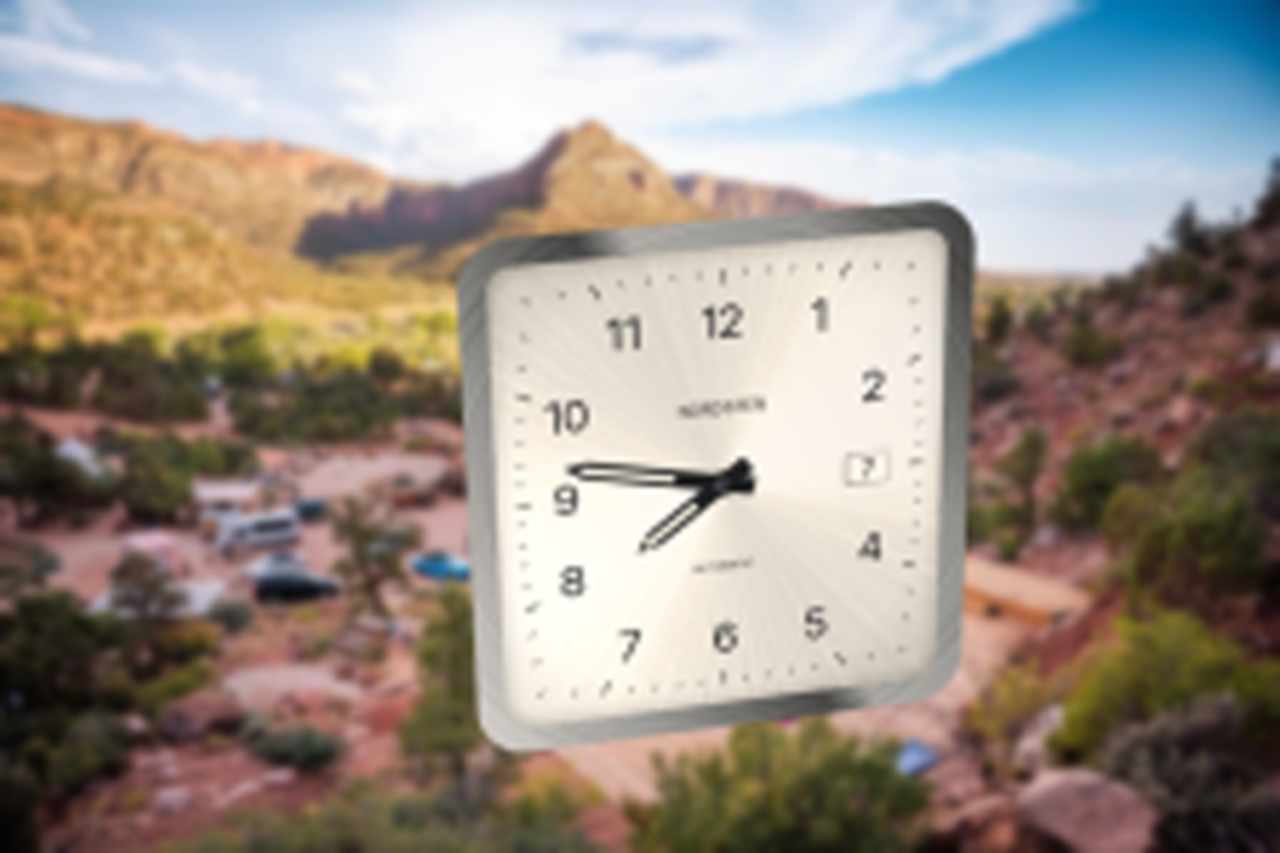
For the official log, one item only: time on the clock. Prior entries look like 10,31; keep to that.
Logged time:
7,47
